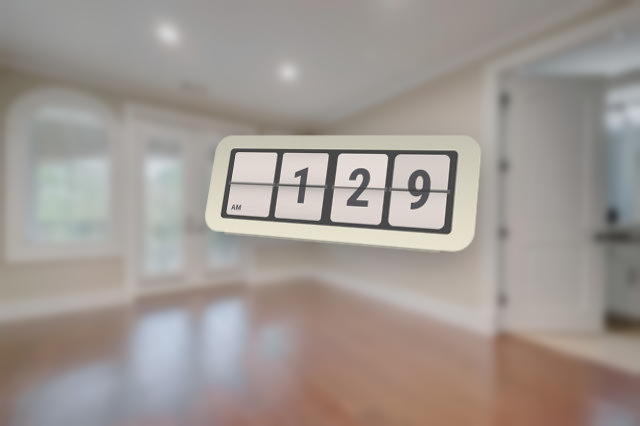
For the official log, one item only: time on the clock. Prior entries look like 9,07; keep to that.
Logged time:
1,29
